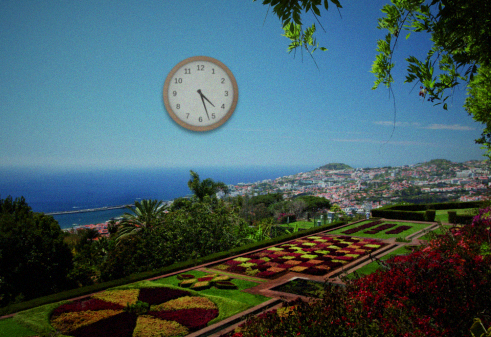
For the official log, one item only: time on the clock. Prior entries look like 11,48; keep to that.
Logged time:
4,27
